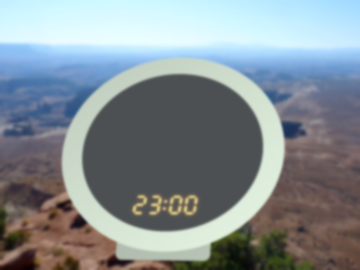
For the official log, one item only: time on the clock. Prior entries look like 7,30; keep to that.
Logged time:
23,00
